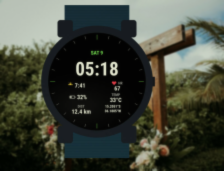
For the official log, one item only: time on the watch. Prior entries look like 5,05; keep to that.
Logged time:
5,18
